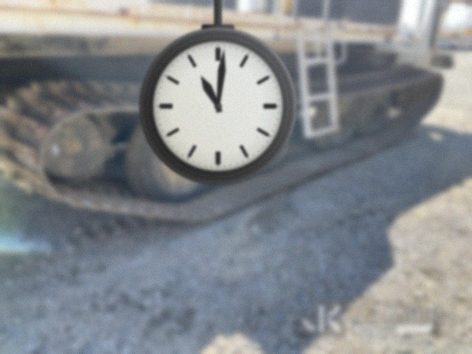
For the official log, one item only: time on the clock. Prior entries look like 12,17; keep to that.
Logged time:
11,01
